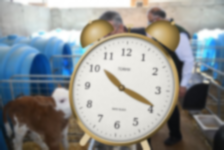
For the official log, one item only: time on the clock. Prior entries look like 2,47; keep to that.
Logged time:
10,19
